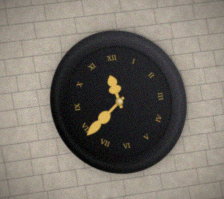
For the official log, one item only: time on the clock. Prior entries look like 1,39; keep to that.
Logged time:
11,39
